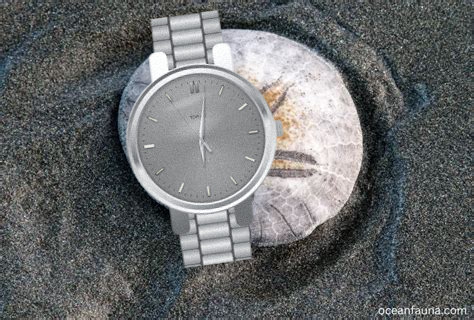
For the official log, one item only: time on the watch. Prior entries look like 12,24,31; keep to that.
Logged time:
6,01,55
